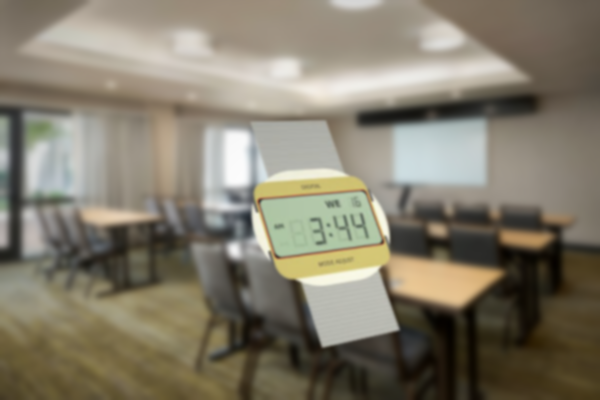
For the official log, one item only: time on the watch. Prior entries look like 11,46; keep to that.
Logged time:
3,44
